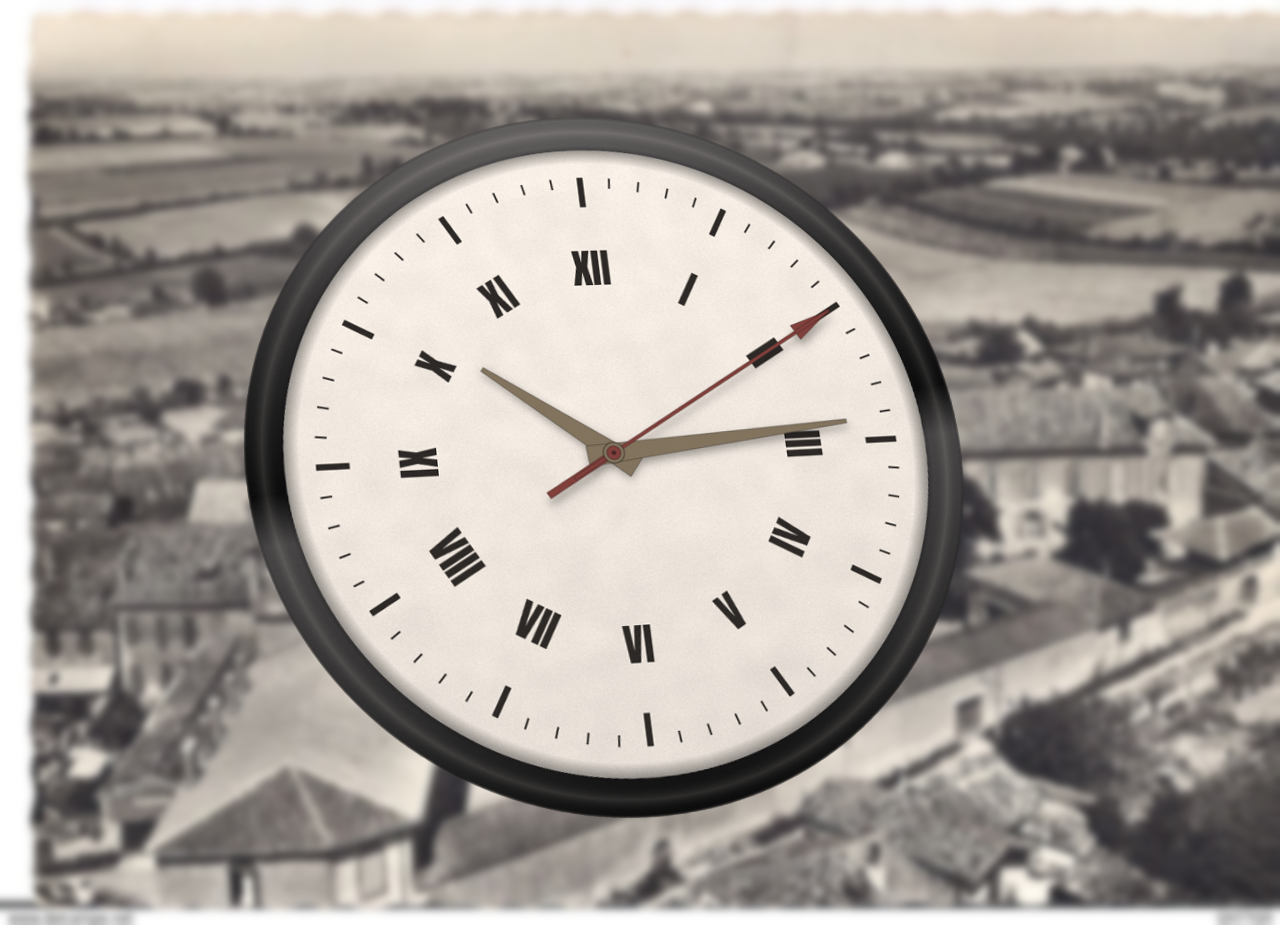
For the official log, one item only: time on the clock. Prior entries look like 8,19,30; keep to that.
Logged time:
10,14,10
